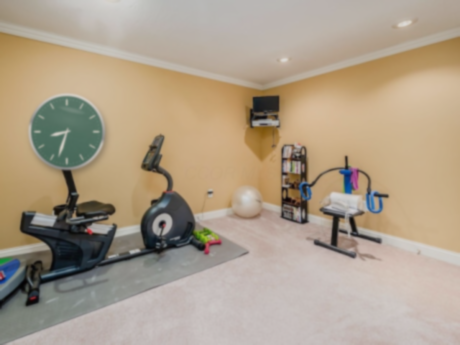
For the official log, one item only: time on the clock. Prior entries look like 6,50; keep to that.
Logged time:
8,33
